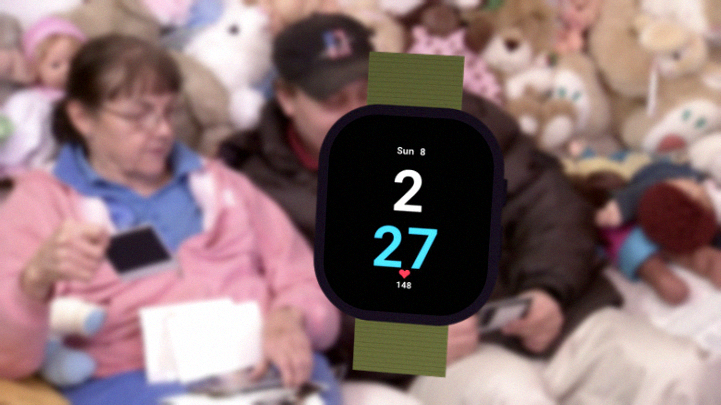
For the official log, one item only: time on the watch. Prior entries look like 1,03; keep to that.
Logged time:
2,27
